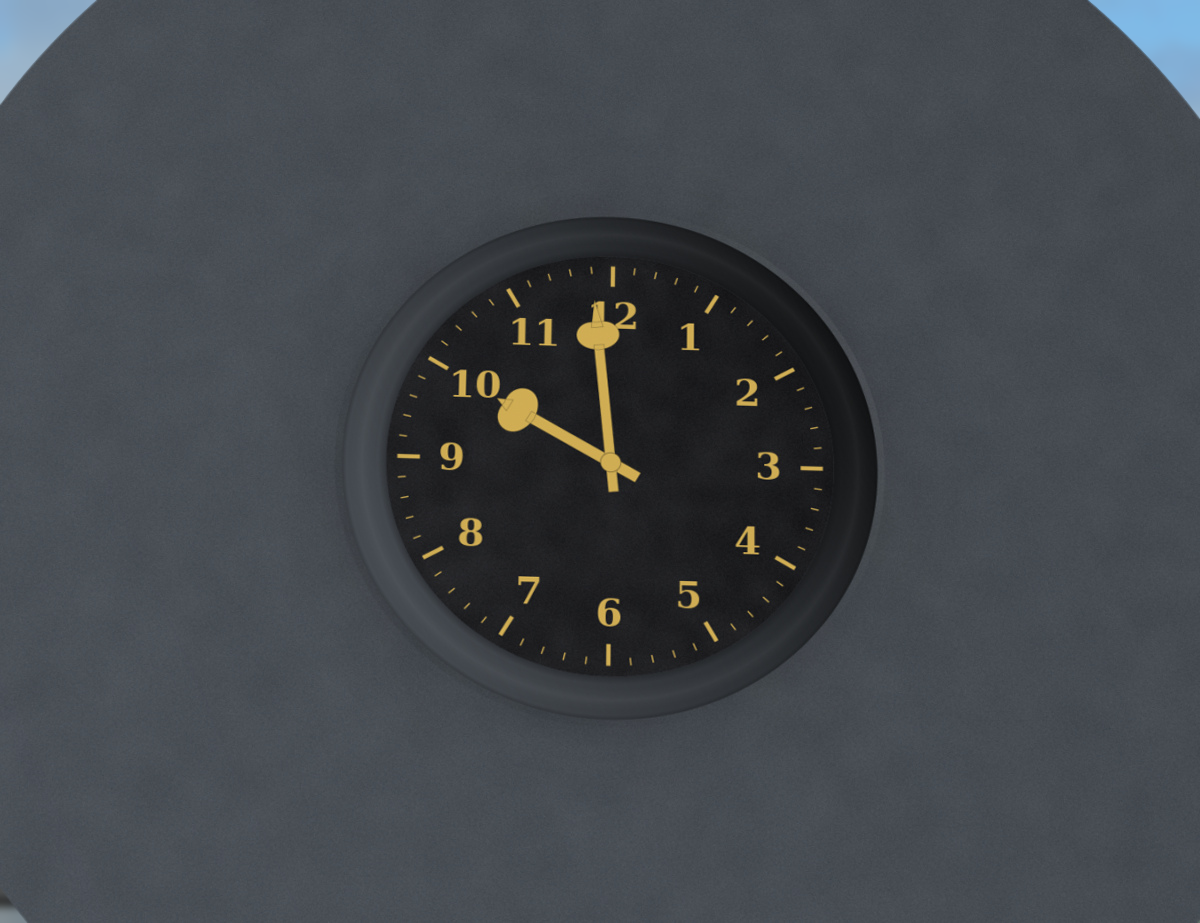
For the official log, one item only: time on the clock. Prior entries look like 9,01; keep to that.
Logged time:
9,59
